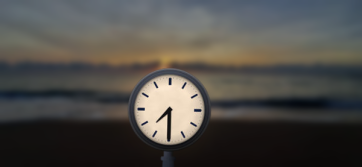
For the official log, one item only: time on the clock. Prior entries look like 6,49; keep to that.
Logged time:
7,30
